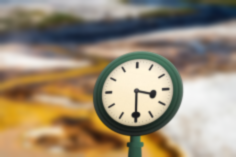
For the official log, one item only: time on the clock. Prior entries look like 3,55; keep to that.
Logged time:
3,30
